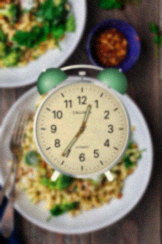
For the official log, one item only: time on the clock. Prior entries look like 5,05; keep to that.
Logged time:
12,36
